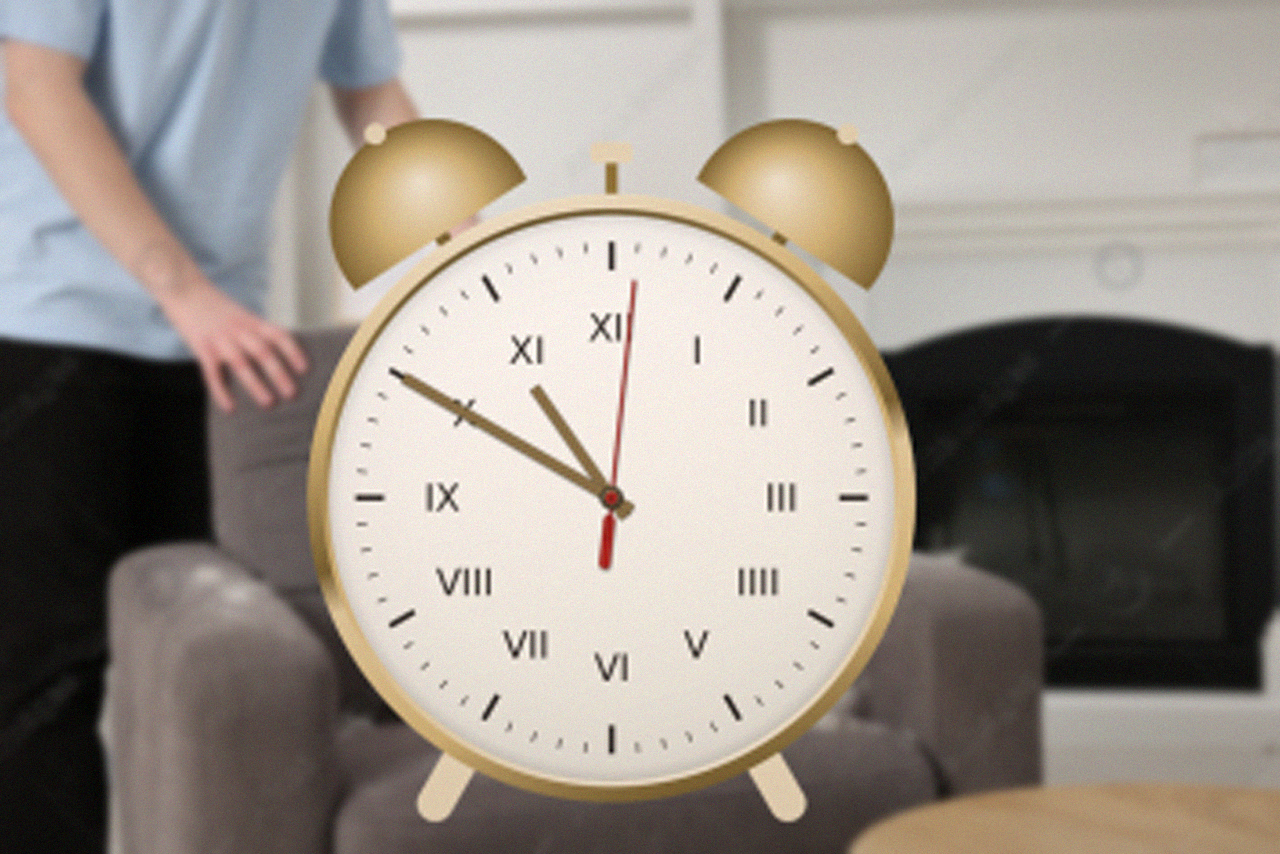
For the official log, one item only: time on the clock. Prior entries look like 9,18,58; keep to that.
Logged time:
10,50,01
